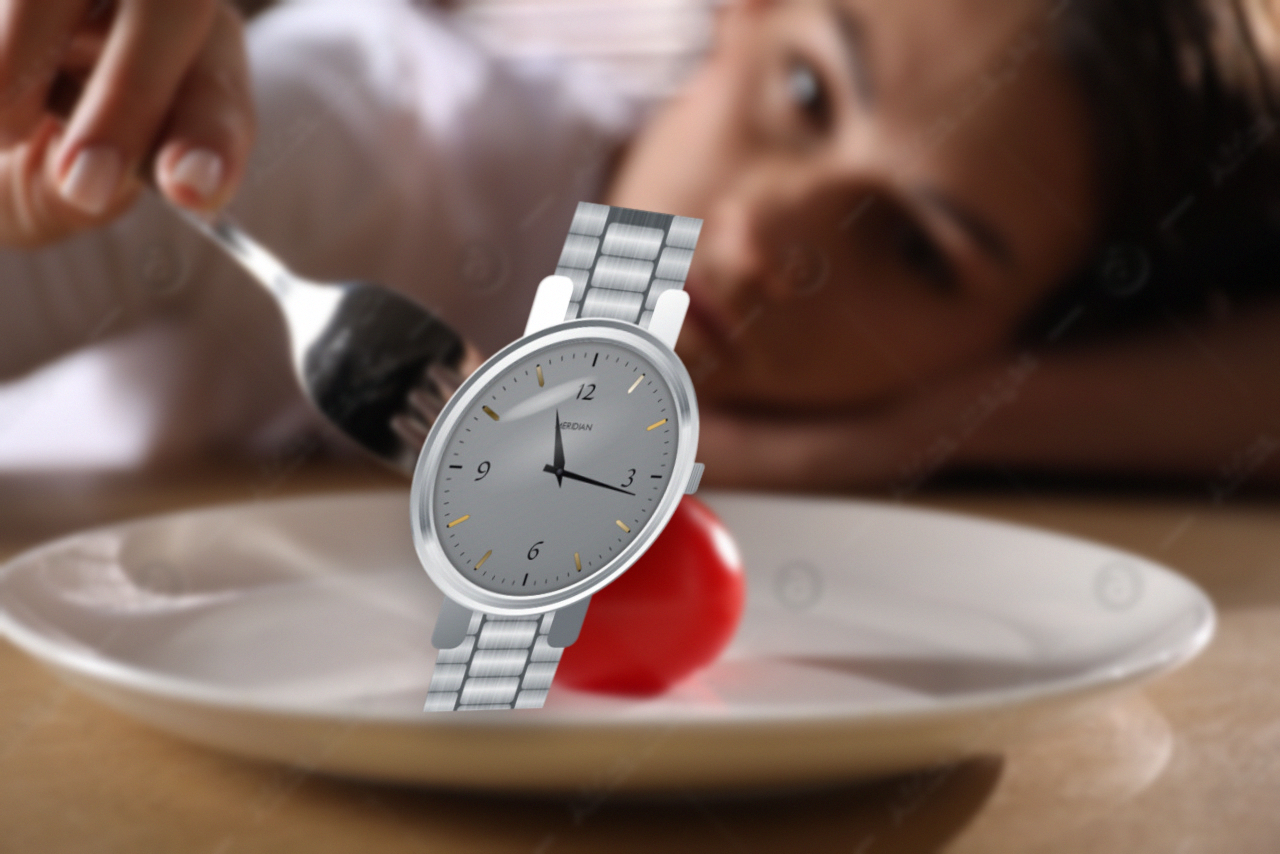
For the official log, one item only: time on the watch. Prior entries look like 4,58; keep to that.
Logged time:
11,17
